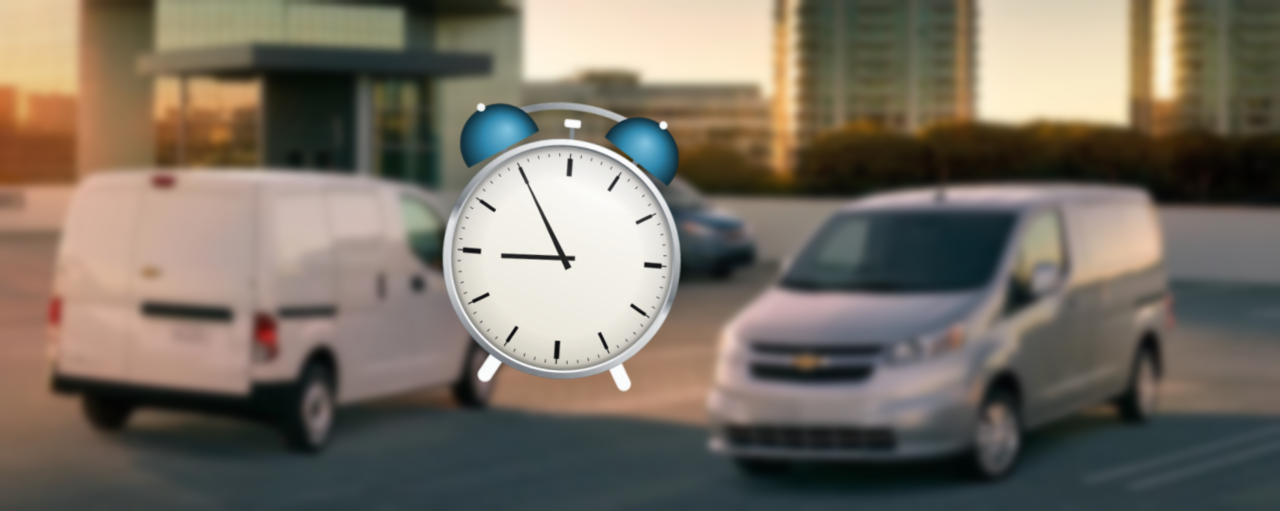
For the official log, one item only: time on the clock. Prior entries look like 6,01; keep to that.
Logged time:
8,55
